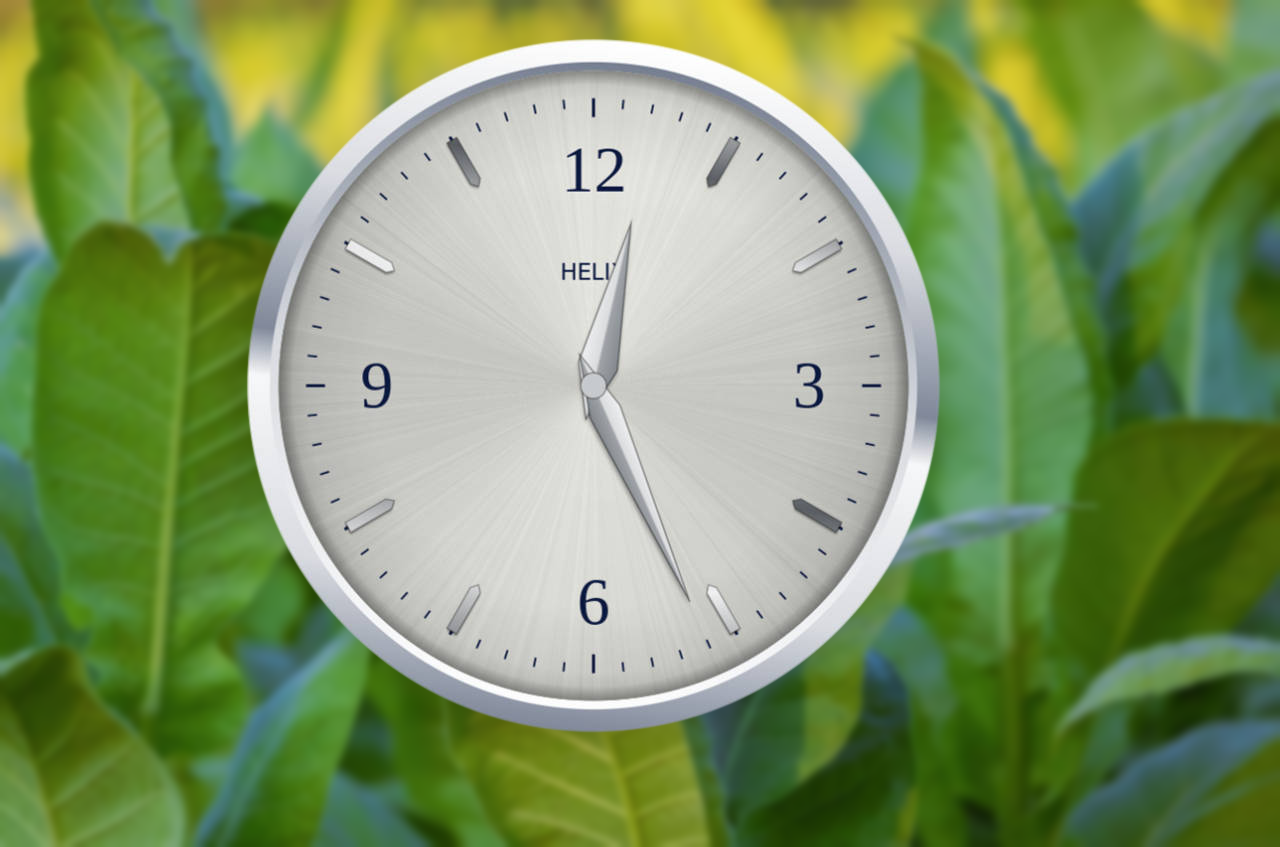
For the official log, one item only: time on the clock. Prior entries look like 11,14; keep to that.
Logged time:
12,26
